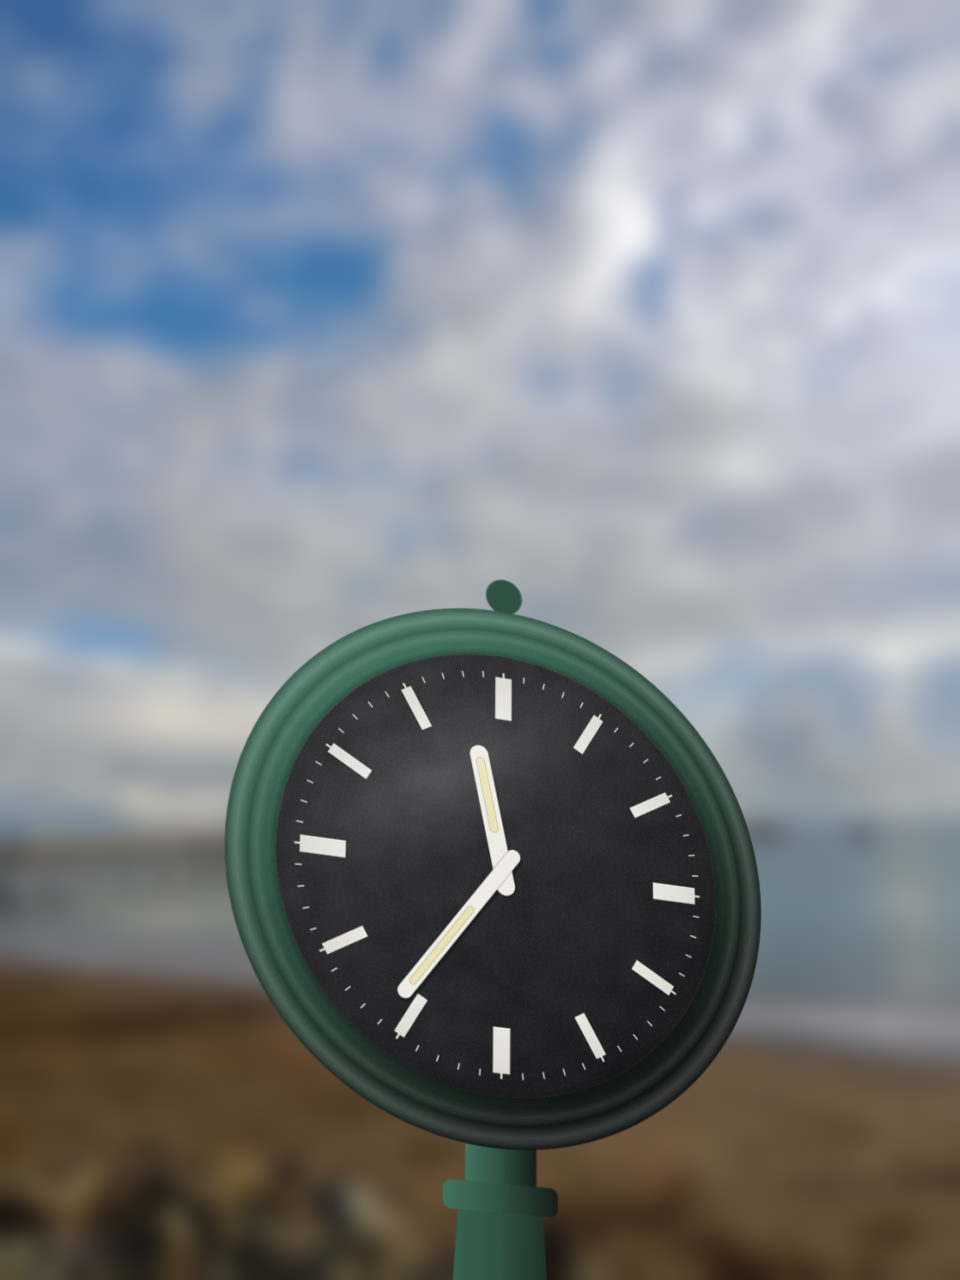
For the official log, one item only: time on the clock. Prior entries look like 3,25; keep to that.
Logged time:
11,36
